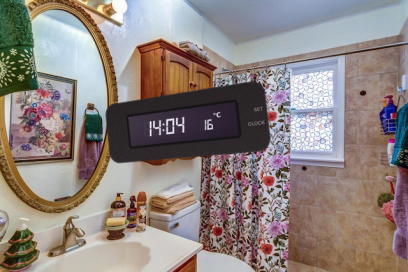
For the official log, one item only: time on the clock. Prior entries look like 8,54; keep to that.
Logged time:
14,04
